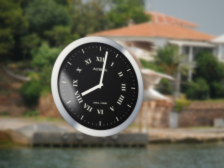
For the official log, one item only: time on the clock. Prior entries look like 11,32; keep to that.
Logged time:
8,02
